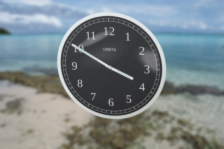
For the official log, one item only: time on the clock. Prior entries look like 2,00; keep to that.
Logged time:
3,50
